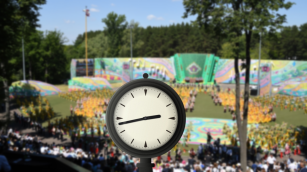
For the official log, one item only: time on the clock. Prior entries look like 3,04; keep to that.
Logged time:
2,43
